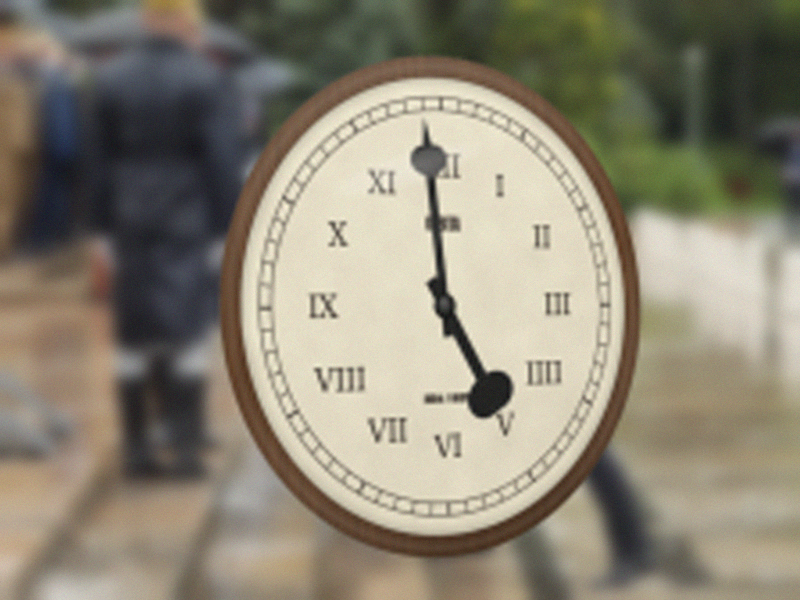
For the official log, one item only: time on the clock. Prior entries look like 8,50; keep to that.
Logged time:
4,59
